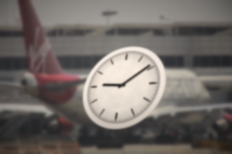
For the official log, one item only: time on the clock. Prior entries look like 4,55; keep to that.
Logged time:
9,09
